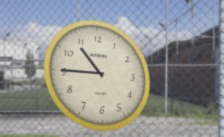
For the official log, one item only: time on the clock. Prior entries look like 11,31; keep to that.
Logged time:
10,45
